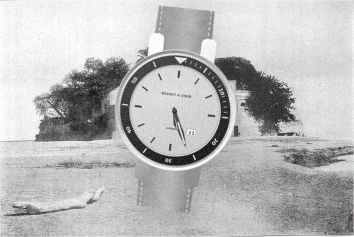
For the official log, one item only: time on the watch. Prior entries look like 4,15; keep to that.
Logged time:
5,26
